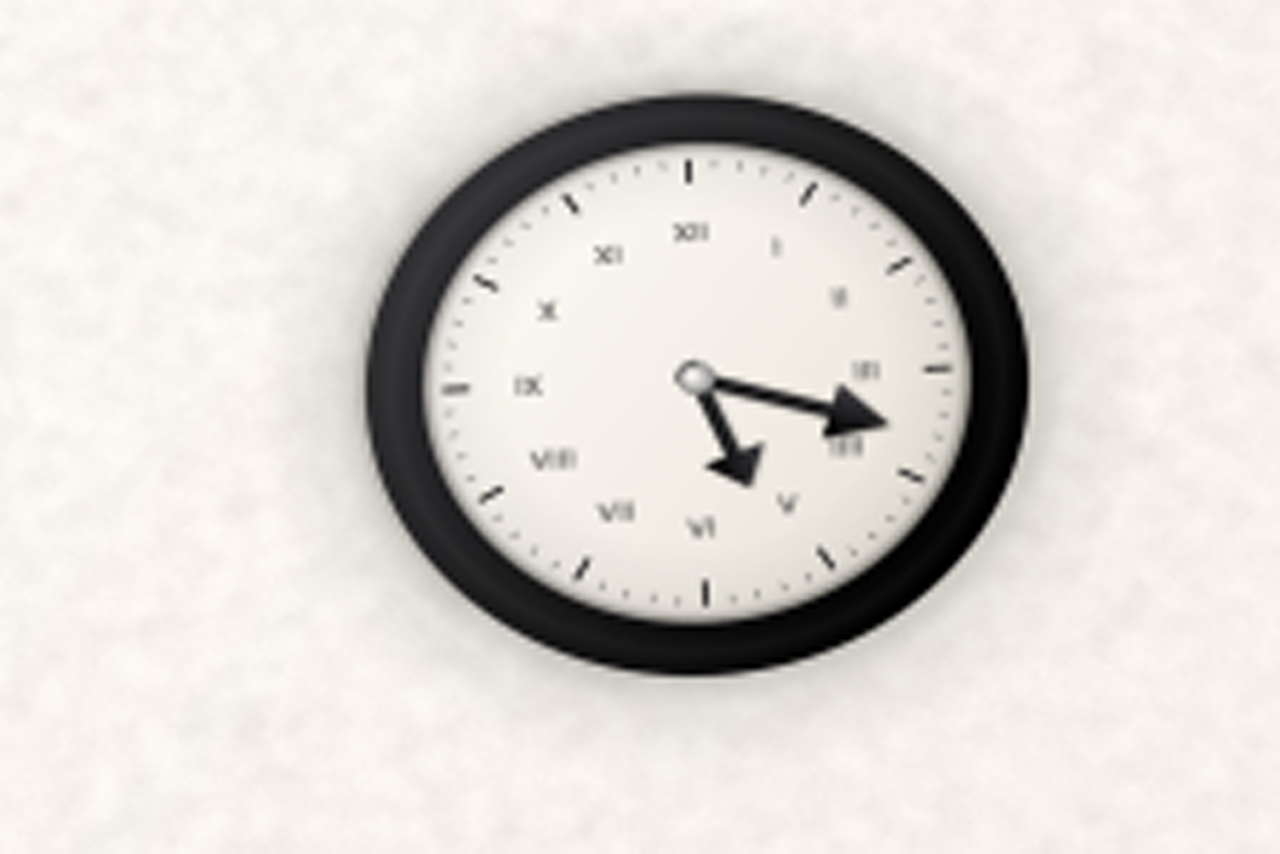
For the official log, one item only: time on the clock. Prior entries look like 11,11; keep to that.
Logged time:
5,18
